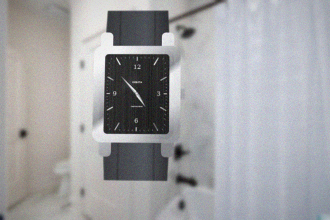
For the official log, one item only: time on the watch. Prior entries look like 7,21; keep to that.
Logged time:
4,53
